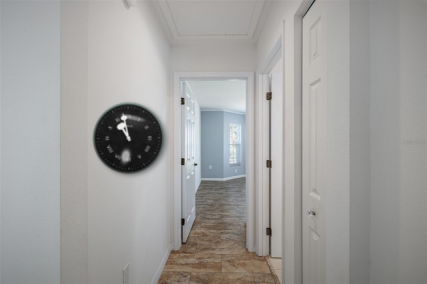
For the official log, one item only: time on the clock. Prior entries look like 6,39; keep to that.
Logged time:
10,58
